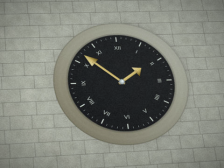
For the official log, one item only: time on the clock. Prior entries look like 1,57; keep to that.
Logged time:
1,52
